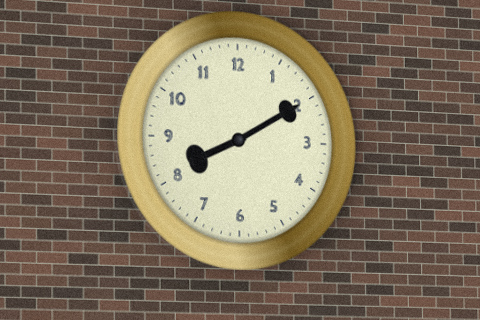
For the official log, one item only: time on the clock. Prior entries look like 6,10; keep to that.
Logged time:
8,10
